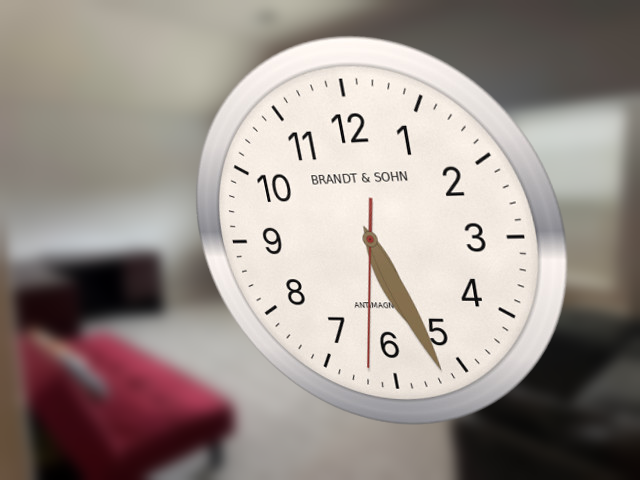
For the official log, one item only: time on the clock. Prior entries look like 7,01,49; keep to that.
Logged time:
5,26,32
